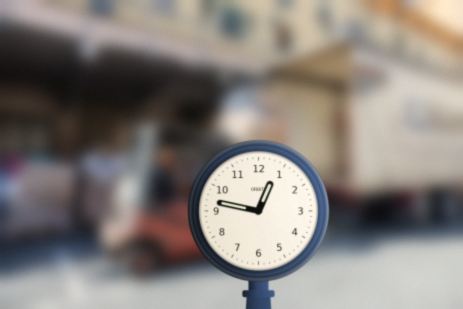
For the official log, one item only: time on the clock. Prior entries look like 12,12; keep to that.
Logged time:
12,47
